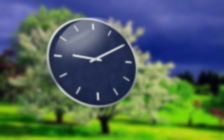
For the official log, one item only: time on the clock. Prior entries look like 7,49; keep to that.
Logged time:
9,10
